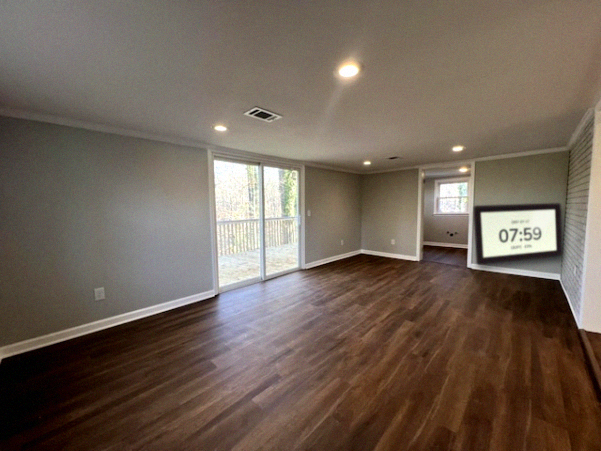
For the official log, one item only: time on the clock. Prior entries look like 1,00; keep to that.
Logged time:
7,59
